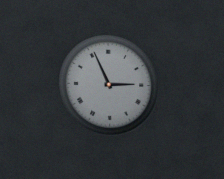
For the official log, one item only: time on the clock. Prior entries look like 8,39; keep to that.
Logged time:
2,56
